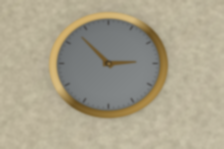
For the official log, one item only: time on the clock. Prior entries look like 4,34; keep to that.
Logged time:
2,53
